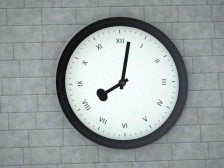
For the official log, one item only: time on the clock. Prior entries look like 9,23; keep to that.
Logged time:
8,02
